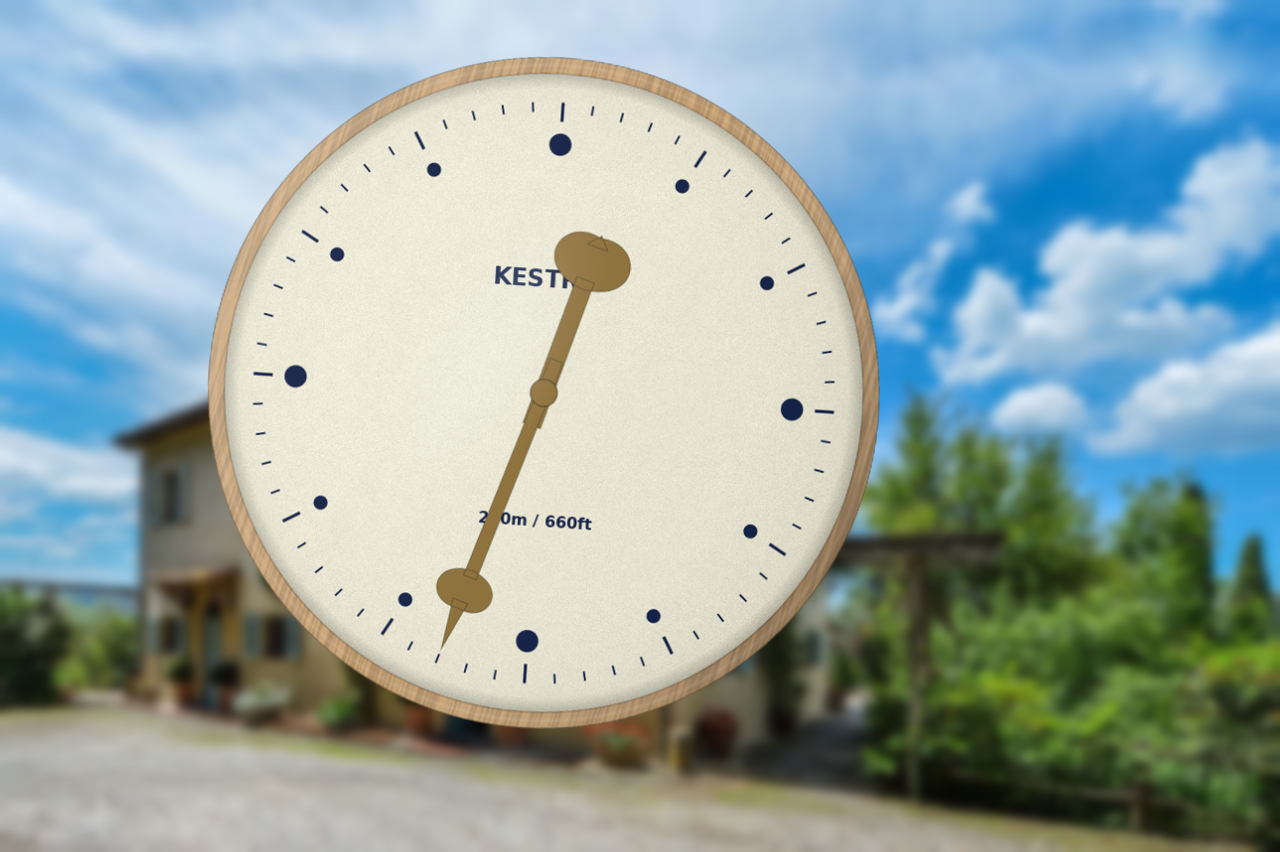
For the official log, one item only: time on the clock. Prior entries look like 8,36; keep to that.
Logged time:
12,33
